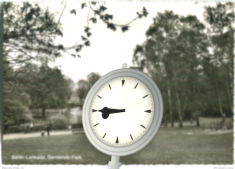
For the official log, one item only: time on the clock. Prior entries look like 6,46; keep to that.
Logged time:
8,45
